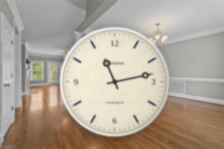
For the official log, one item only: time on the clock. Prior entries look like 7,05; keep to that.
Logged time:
11,13
